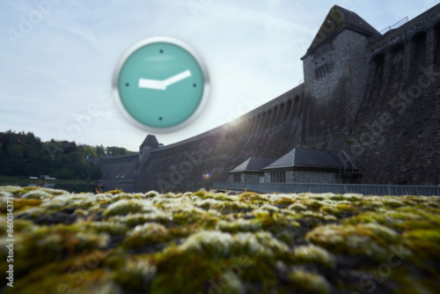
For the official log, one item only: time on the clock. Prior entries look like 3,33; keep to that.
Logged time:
9,11
